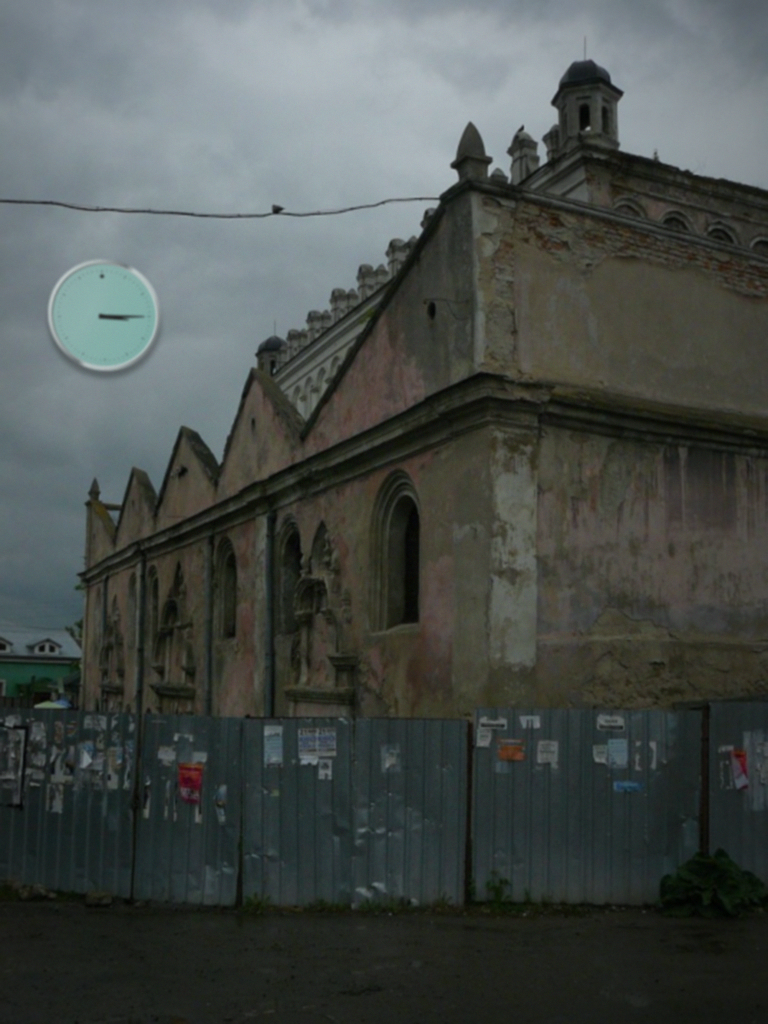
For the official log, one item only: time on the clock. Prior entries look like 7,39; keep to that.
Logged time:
3,15
